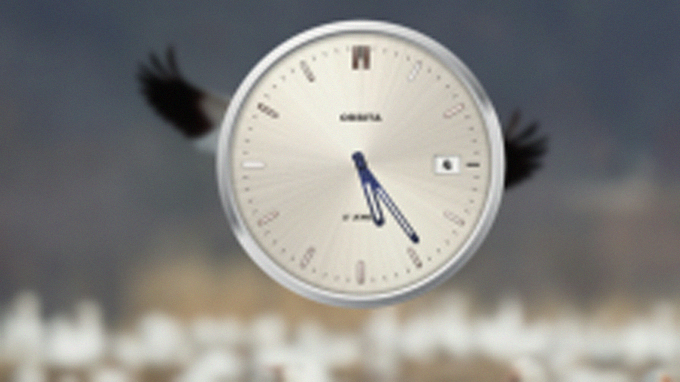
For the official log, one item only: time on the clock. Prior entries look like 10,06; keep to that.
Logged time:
5,24
